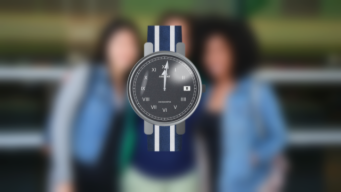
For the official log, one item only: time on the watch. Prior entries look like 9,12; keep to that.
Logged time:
12,01
